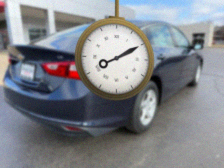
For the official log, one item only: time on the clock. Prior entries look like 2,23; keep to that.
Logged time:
8,10
